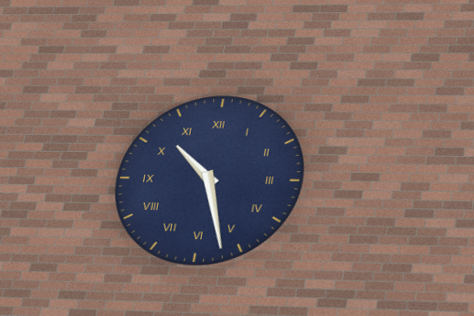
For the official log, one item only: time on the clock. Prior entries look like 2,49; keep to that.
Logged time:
10,27
